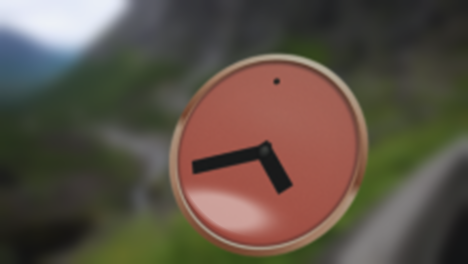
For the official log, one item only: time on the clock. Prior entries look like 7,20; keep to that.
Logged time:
4,42
